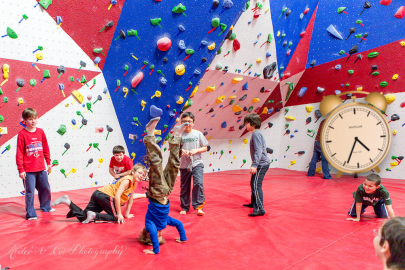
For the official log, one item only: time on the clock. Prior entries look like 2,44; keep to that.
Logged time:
4,34
